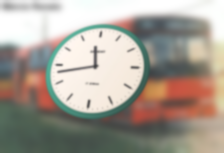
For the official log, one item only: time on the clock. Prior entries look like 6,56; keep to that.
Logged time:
11,43
